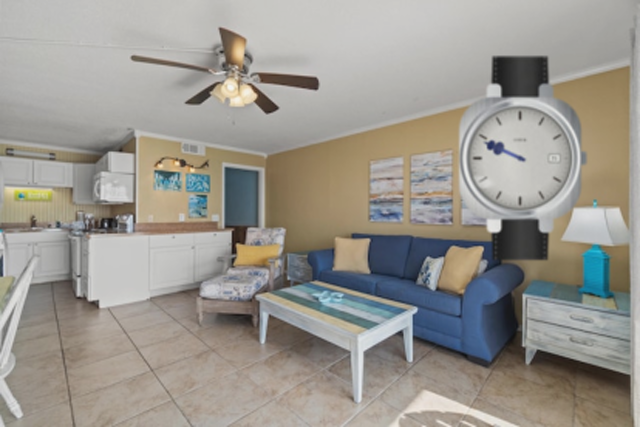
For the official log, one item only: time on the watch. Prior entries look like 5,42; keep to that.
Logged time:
9,49
